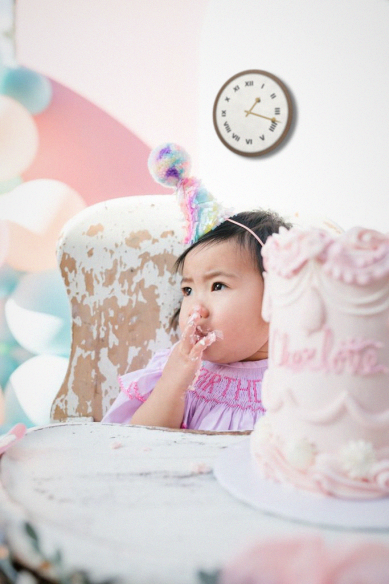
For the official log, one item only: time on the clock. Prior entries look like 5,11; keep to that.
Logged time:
1,18
